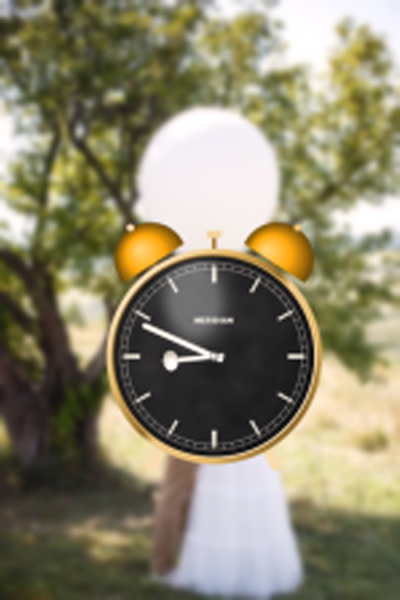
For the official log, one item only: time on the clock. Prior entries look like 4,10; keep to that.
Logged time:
8,49
